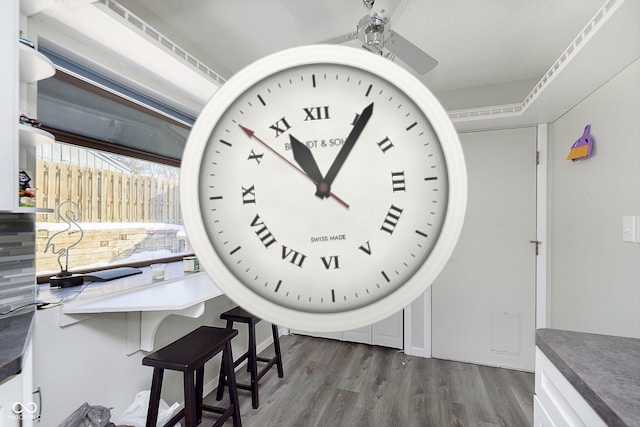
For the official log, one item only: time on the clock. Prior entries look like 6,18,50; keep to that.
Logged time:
11,05,52
